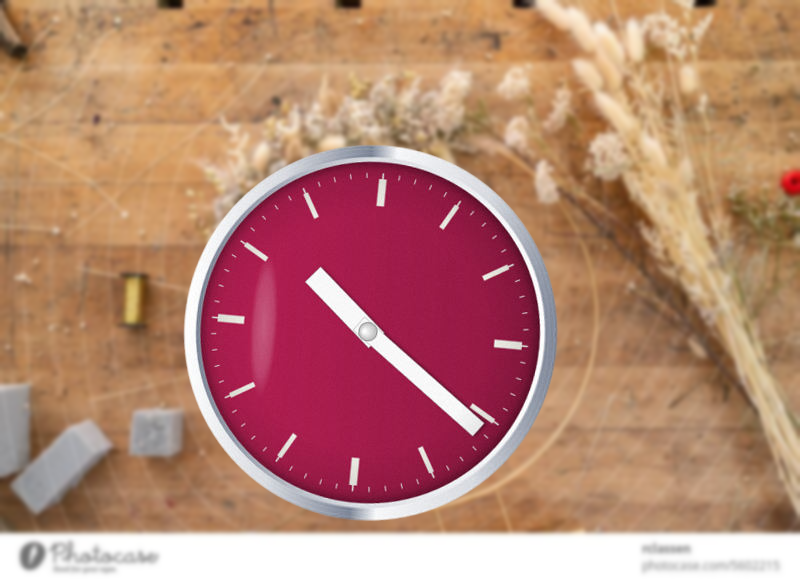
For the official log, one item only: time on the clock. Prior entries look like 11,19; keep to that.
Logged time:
10,21
